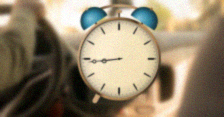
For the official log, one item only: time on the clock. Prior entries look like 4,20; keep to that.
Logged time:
8,44
